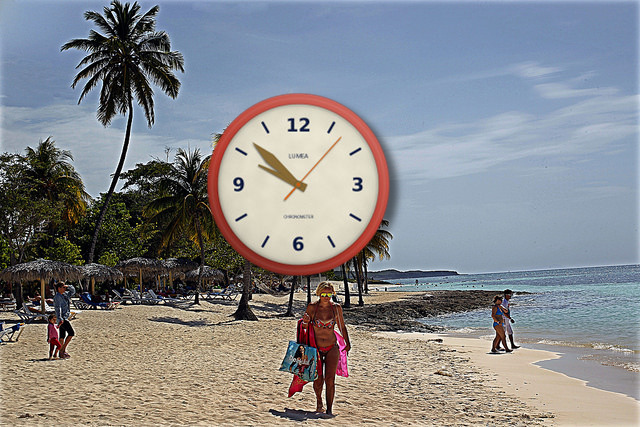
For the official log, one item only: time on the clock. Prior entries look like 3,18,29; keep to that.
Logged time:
9,52,07
